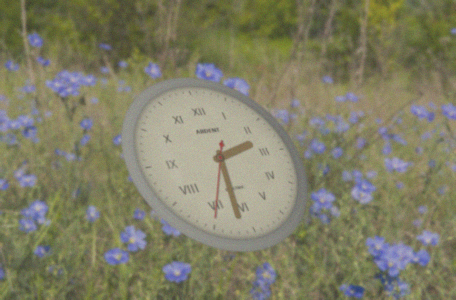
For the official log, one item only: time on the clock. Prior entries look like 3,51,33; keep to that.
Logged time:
2,31,35
